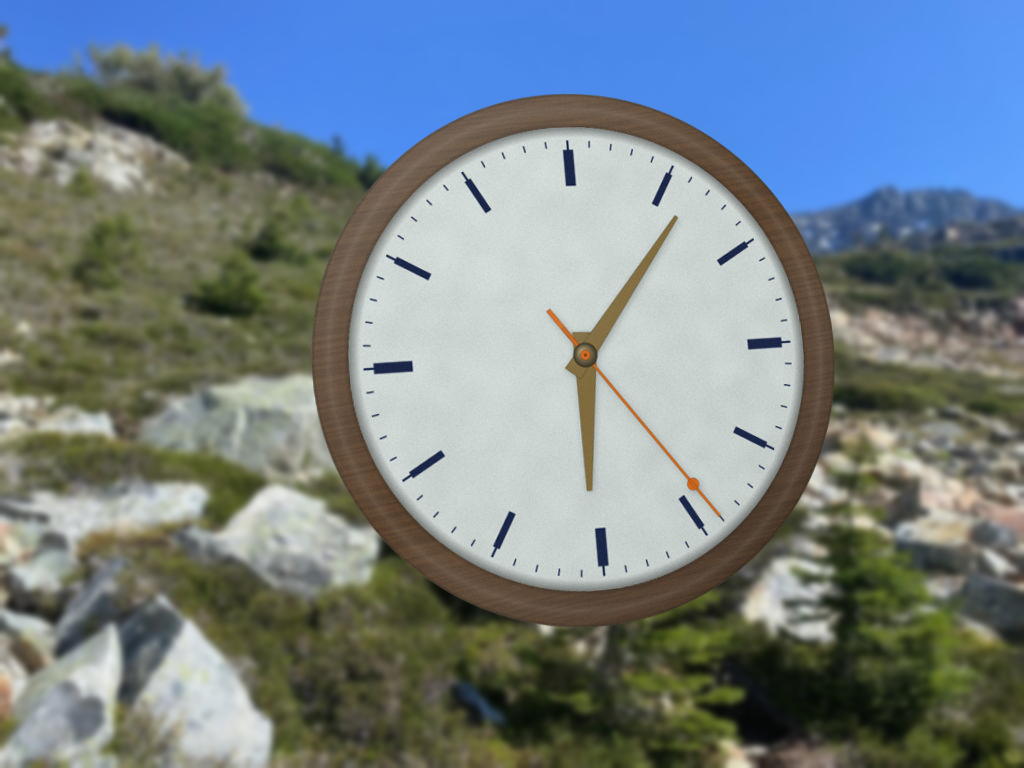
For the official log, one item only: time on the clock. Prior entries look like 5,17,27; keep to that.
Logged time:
6,06,24
